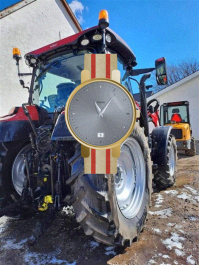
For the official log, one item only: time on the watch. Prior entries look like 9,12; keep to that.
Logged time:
11,06
